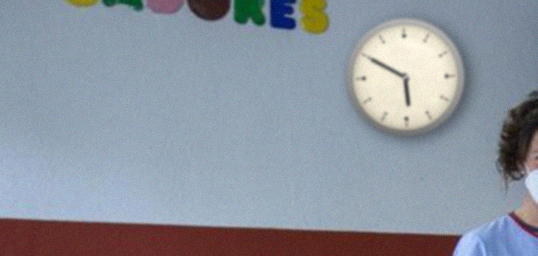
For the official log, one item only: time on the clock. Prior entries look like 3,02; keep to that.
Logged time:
5,50
